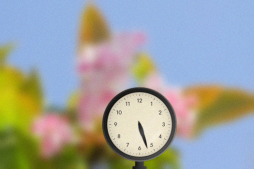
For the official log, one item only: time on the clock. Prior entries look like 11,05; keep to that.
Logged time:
5,27
